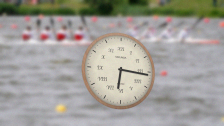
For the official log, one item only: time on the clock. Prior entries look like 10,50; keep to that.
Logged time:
6,16
